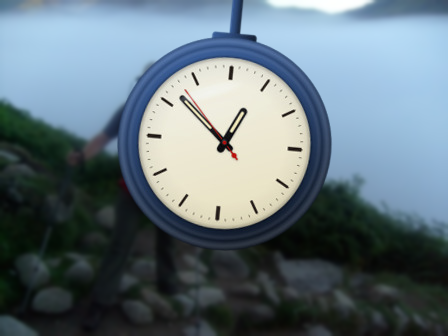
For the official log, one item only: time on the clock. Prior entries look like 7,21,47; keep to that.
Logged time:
12,51,53
